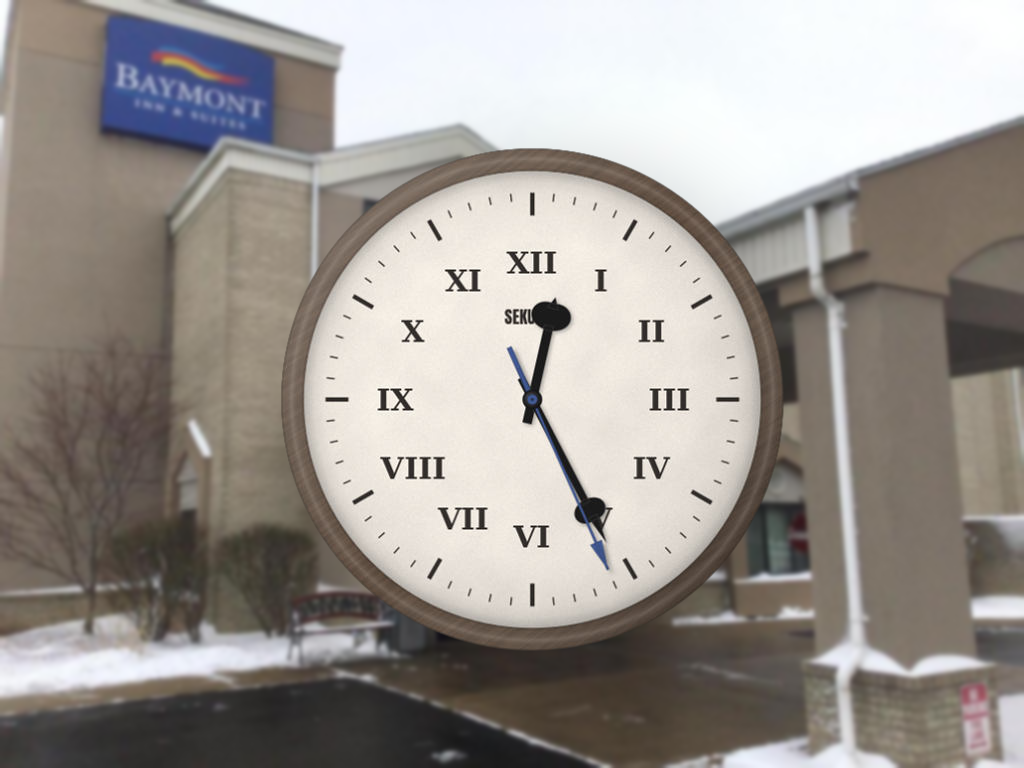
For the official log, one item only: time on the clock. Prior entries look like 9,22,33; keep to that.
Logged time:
12,25,26
